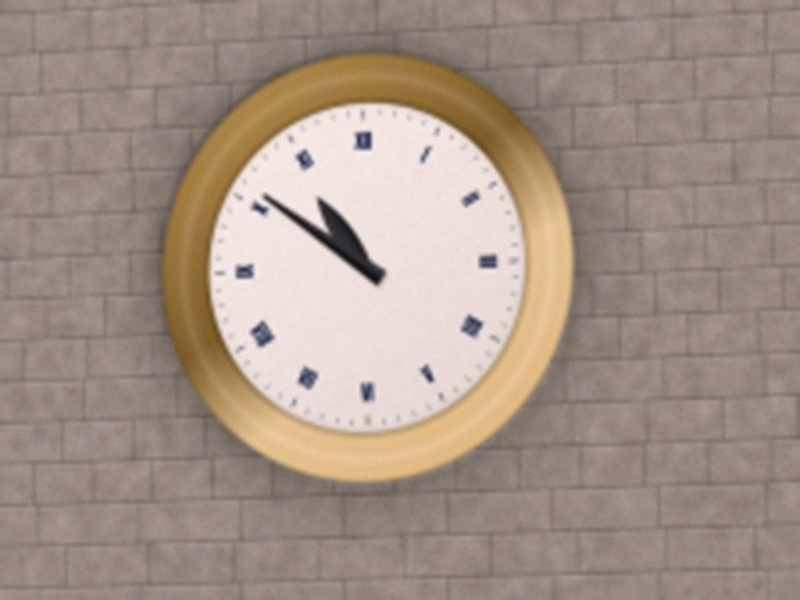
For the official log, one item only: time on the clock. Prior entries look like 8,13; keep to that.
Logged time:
10,51
